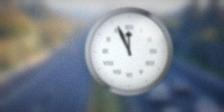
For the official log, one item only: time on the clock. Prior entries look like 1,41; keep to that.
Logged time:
11,56
